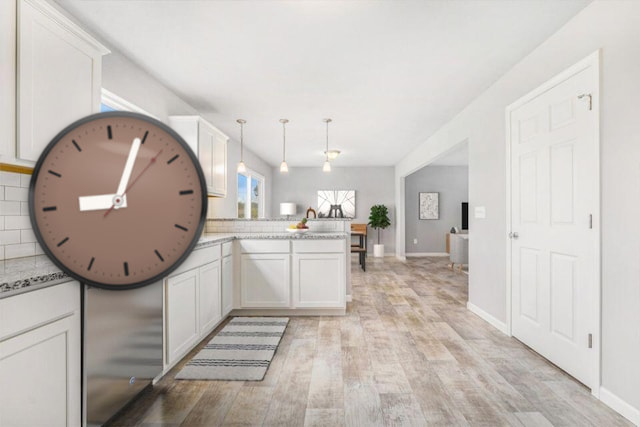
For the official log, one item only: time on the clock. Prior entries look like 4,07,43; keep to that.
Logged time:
9,04,08
